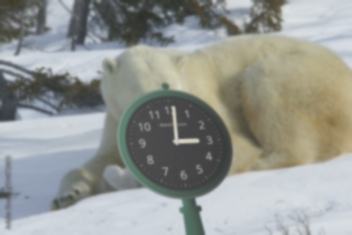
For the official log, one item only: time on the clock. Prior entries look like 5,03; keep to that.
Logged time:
3,01
